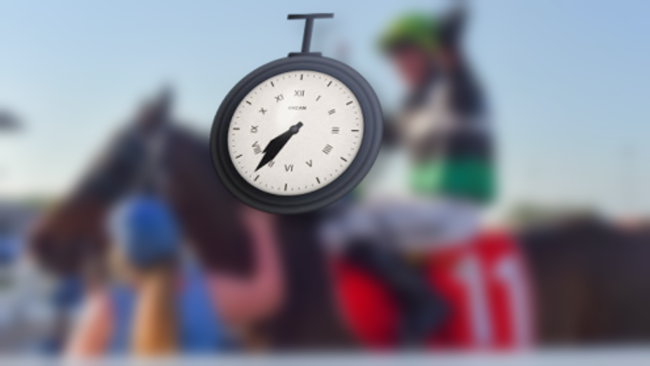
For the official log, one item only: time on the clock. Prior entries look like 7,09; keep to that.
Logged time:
7,36
